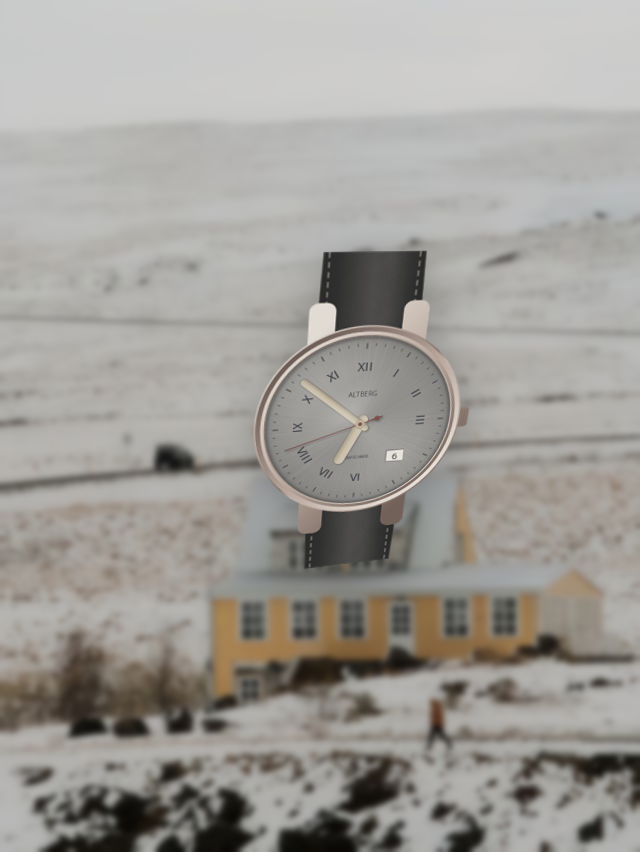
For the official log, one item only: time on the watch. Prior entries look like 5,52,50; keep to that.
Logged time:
6,51,42
